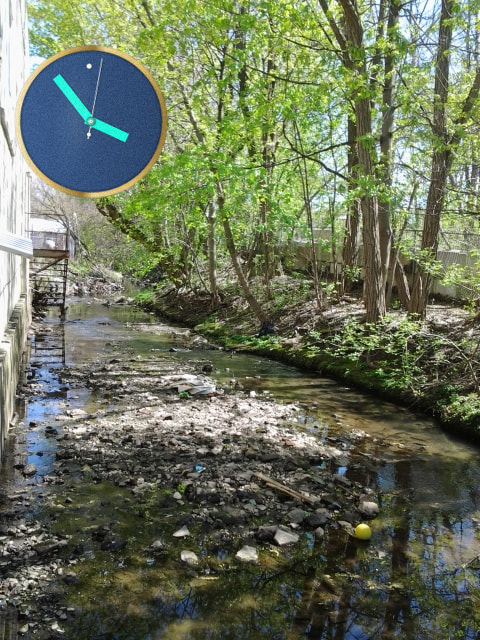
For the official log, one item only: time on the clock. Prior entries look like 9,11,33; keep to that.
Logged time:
3,54,02
